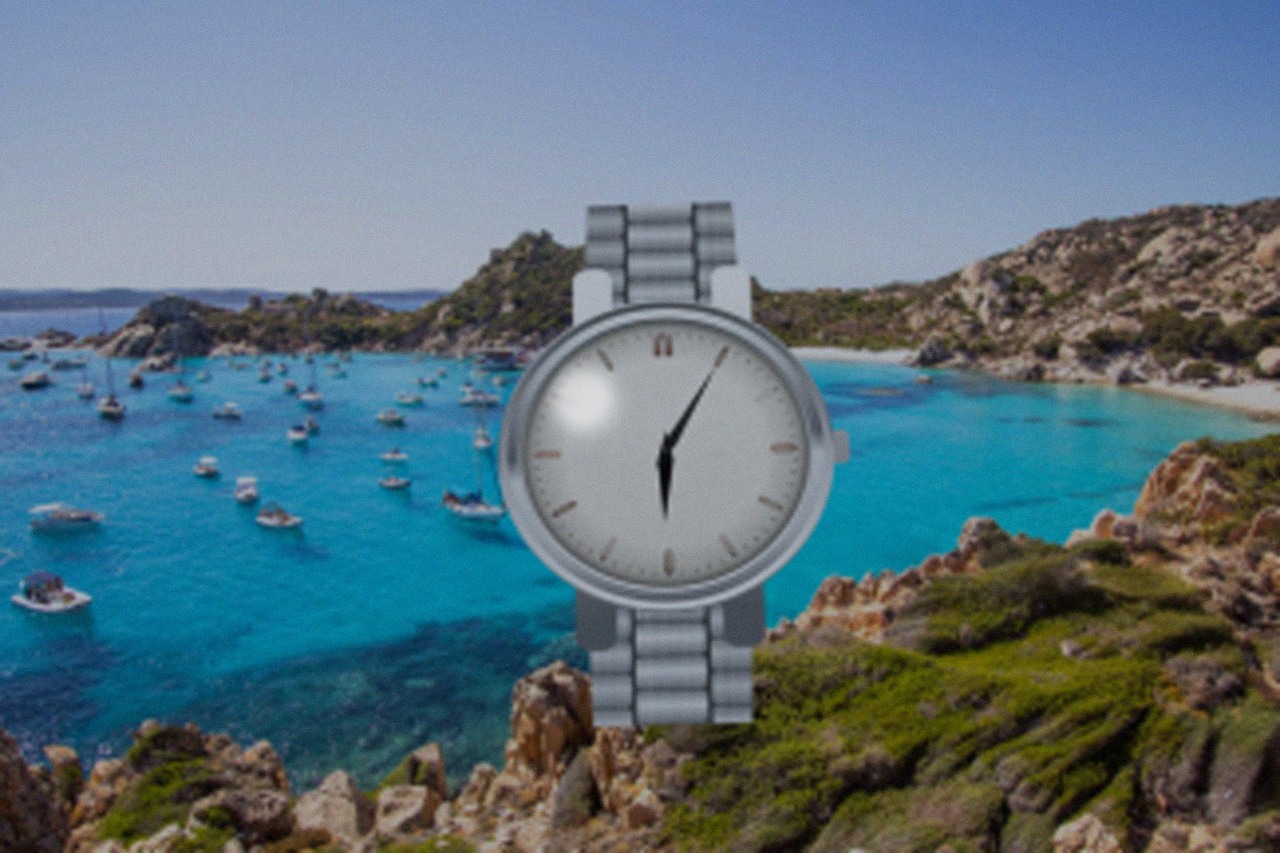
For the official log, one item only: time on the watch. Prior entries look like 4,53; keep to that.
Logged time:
6,05
